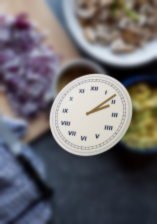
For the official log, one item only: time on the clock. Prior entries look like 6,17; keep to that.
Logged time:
2,08
